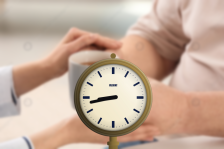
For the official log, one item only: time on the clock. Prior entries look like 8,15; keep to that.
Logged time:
8,43
